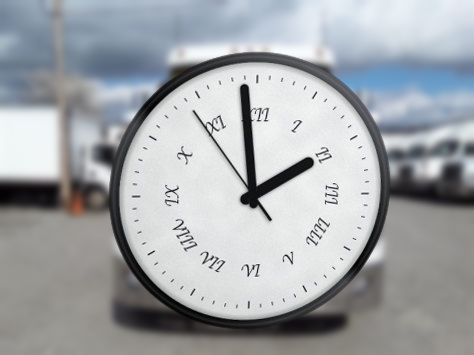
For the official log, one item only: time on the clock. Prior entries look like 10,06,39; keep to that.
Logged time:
1,58,54
